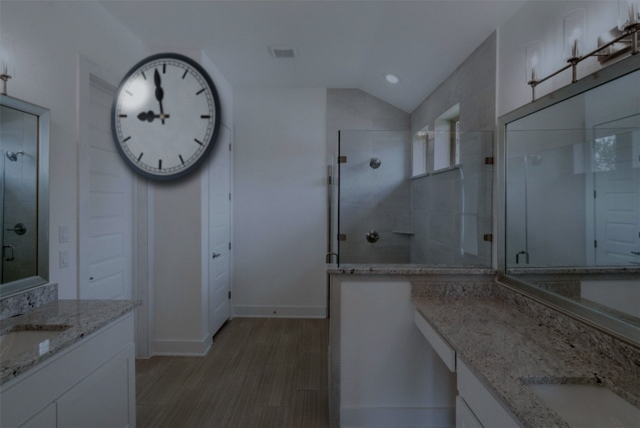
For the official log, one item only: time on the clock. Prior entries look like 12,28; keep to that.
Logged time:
8,58
